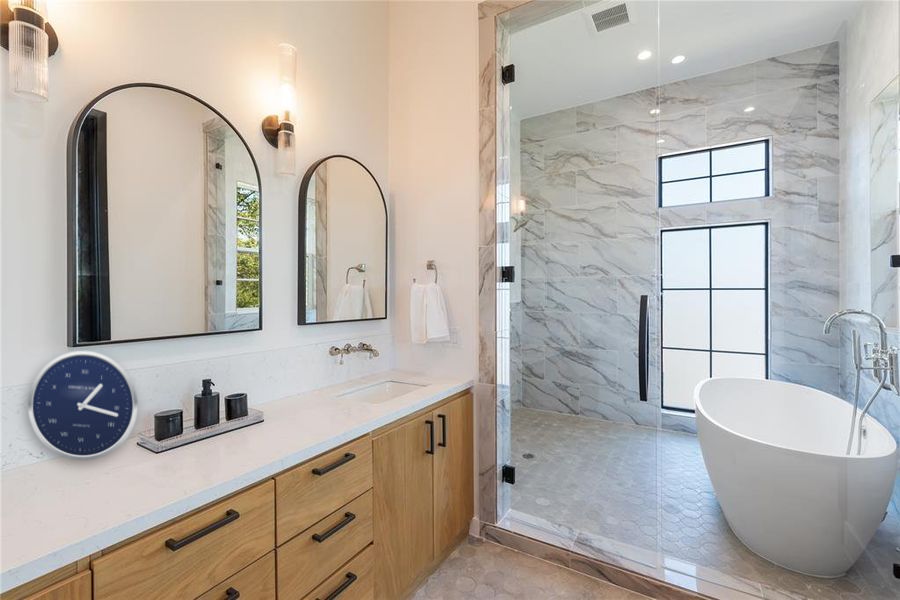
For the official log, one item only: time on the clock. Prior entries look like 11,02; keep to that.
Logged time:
1,17
